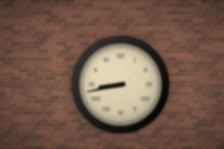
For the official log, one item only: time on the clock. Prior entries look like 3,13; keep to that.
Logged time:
8,43
